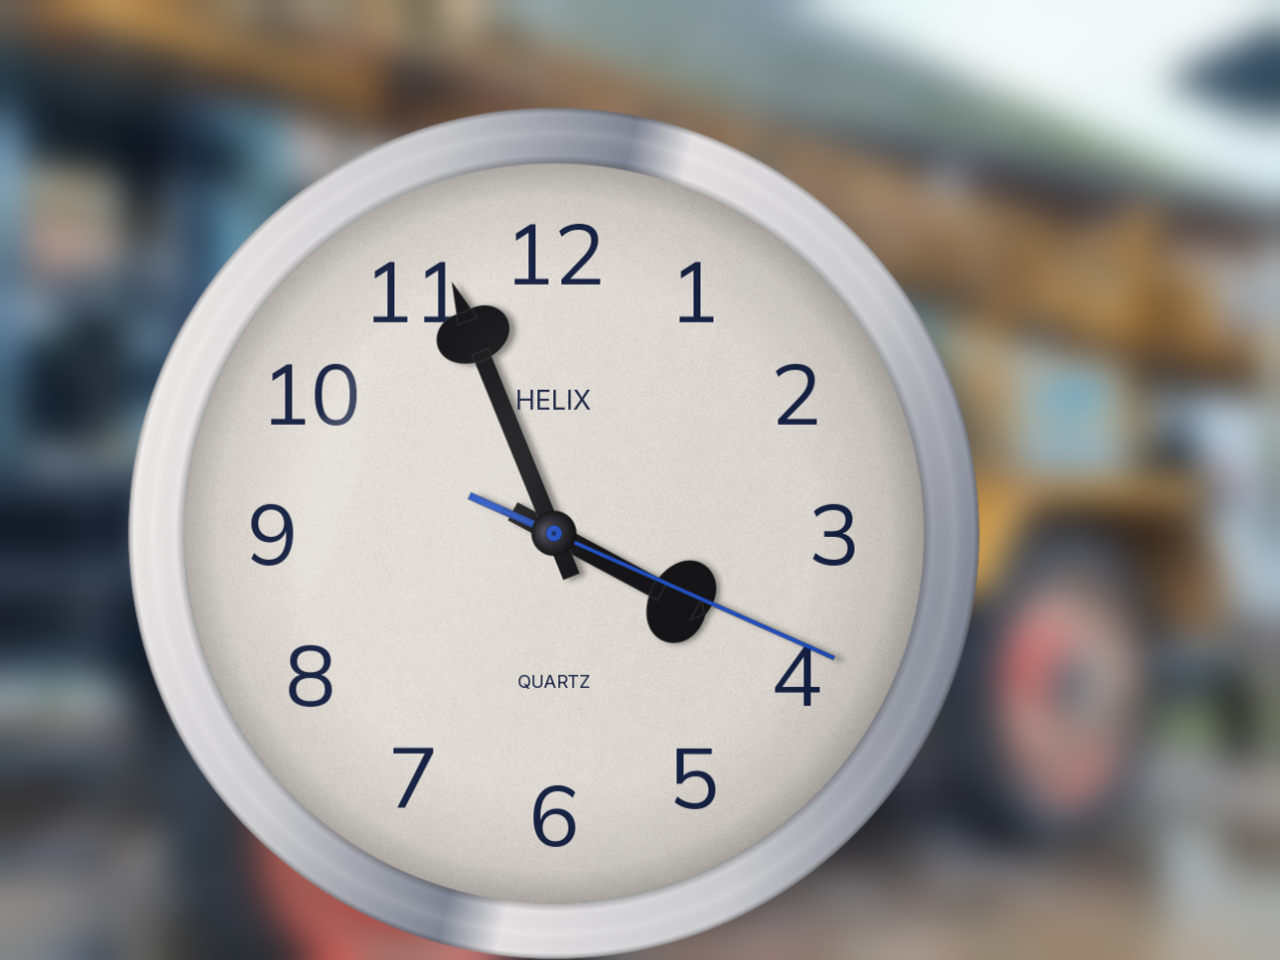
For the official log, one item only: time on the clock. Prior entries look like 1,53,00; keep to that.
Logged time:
3,56,19
